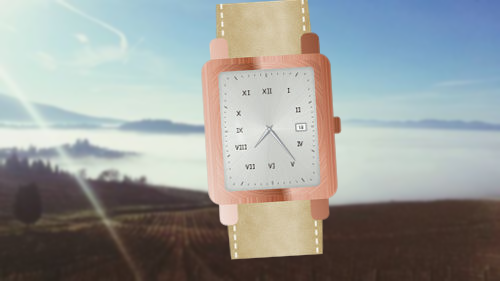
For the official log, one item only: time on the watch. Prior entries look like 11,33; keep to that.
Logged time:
7,24
